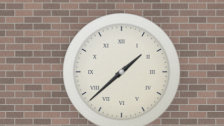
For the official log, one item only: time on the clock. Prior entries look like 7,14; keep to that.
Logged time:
1,38
